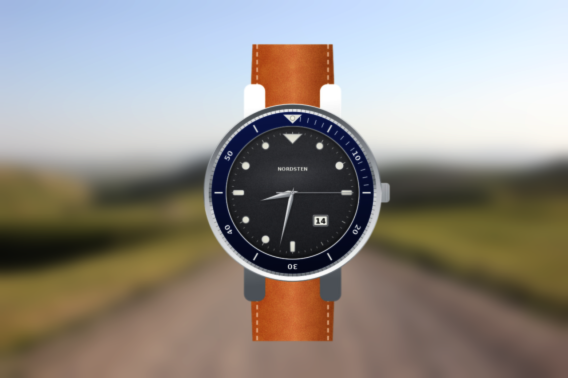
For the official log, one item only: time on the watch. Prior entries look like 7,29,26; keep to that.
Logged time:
8,32,15
